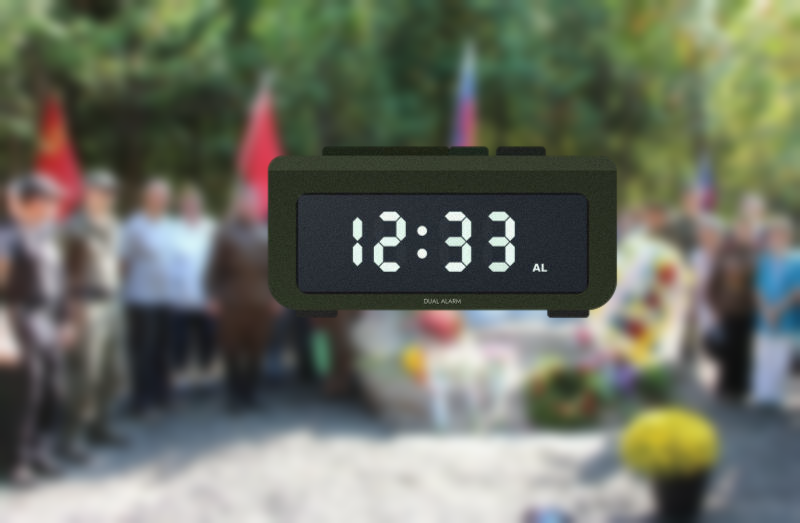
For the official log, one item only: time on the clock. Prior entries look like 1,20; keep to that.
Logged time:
12,33
